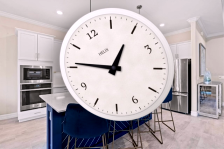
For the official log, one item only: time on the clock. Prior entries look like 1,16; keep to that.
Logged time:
1,51
